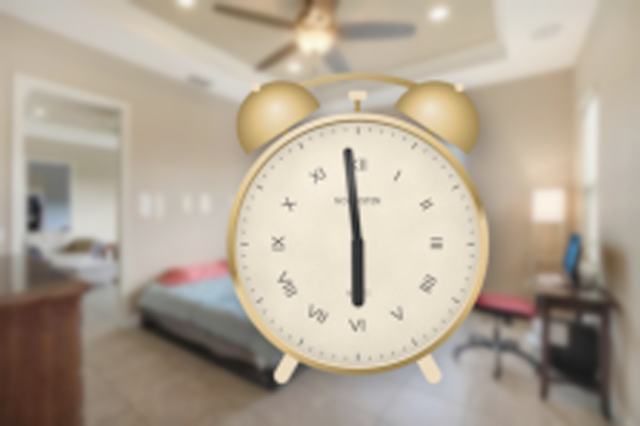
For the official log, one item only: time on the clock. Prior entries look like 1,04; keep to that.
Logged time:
5,59
